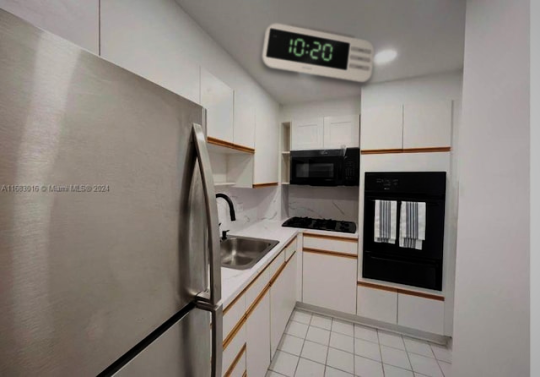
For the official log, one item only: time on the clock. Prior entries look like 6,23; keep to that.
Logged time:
10,20
